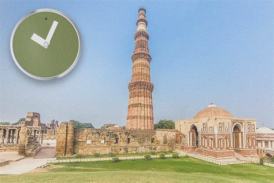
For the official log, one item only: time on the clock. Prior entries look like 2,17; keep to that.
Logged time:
10,04
